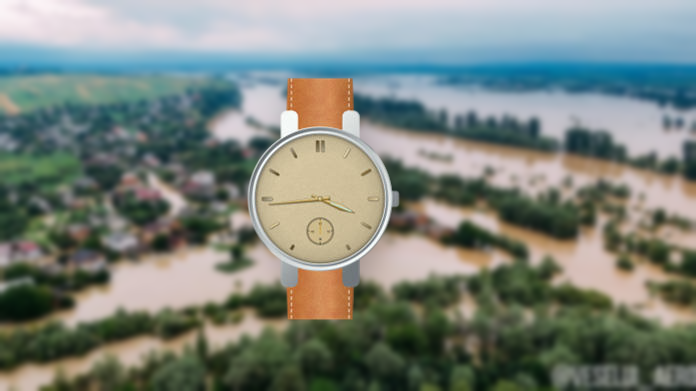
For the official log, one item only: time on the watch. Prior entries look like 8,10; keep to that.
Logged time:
3,44
